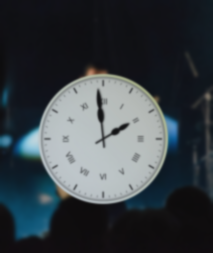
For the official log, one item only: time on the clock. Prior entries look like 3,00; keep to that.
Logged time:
1,59
